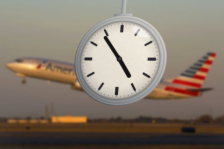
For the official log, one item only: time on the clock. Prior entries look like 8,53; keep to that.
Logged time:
4,54
